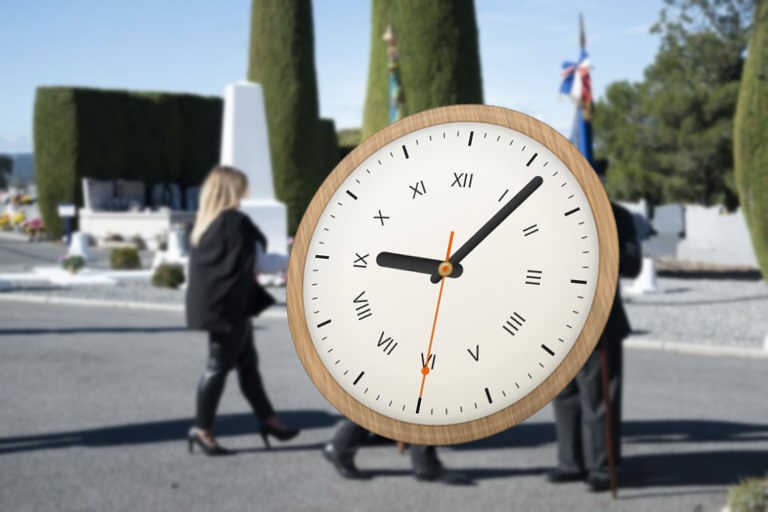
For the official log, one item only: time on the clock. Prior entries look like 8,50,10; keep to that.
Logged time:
9,06,30
